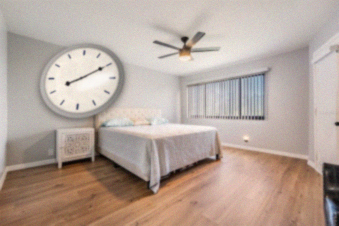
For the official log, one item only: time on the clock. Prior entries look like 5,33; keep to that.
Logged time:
8,10
